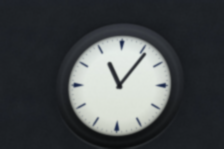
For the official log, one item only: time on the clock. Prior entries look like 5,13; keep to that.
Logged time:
11,06
